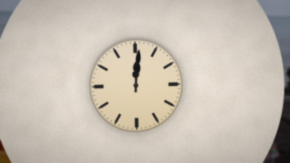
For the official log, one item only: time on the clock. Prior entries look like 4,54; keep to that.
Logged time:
12,01
